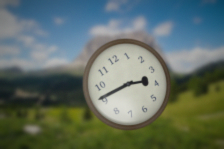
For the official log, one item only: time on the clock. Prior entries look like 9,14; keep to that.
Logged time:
3,46
